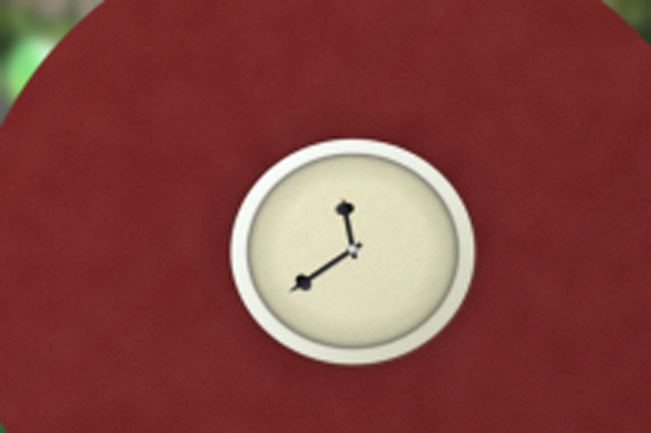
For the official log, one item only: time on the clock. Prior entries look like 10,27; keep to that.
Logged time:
11,39
